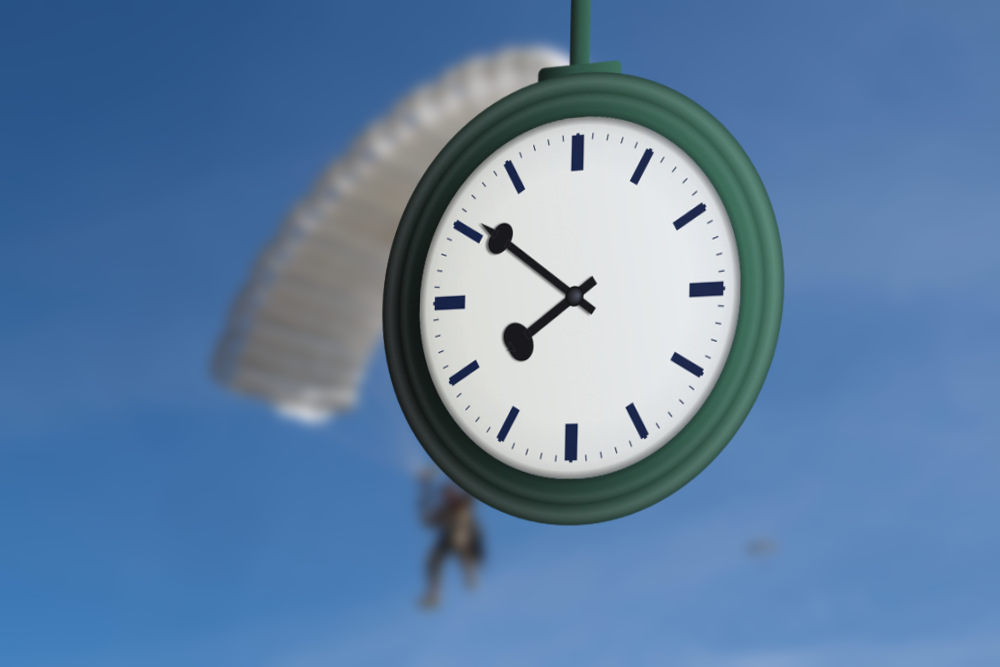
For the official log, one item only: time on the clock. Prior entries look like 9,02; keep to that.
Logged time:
7,51
